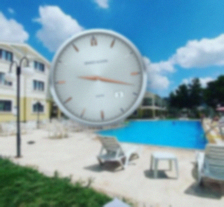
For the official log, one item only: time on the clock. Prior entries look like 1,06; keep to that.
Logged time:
9,18
